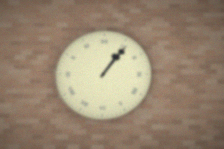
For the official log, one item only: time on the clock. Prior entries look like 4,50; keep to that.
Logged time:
1,06
